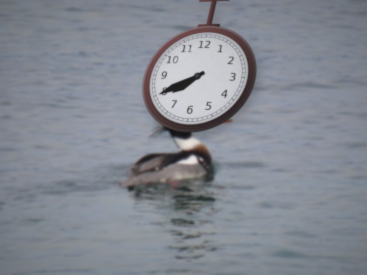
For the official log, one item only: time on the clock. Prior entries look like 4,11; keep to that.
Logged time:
7,40
